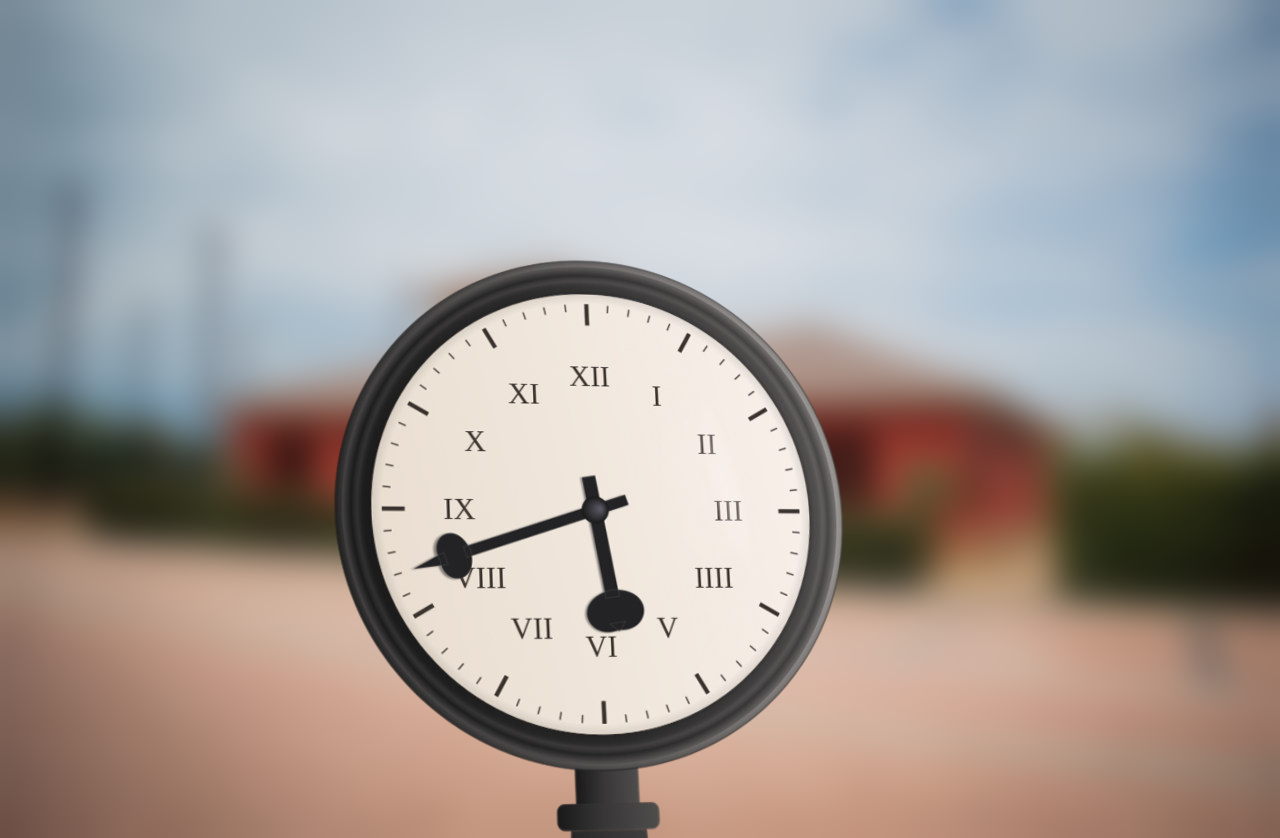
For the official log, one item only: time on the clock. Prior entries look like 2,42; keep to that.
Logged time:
5,42
